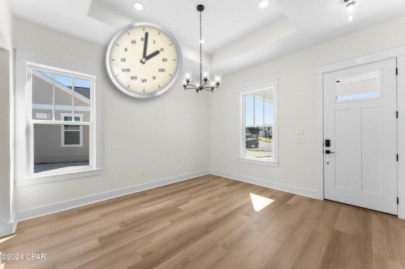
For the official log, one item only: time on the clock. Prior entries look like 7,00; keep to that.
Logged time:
2,01
